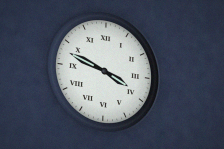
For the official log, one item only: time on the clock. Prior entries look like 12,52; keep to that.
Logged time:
3,48
